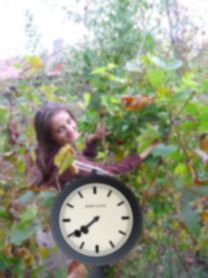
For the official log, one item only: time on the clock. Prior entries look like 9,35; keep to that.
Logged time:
7,39
